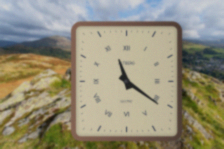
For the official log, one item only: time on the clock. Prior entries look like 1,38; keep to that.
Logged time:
11,21
